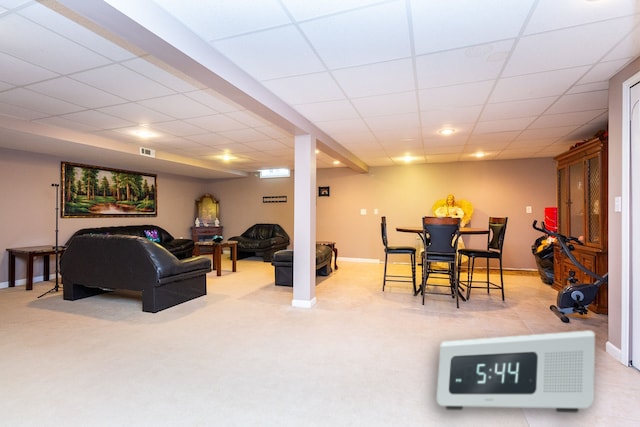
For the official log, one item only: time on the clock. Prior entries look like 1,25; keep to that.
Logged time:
5,44
